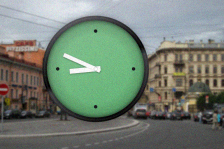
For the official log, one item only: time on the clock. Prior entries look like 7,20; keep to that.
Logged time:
8,49
